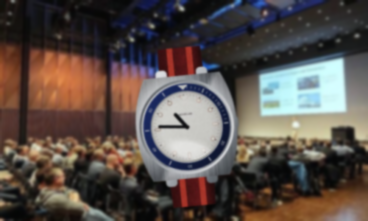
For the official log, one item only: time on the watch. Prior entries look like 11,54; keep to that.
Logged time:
10,46
